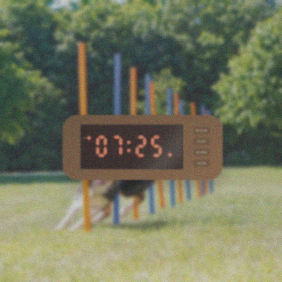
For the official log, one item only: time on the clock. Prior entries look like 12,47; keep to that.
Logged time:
7,25
